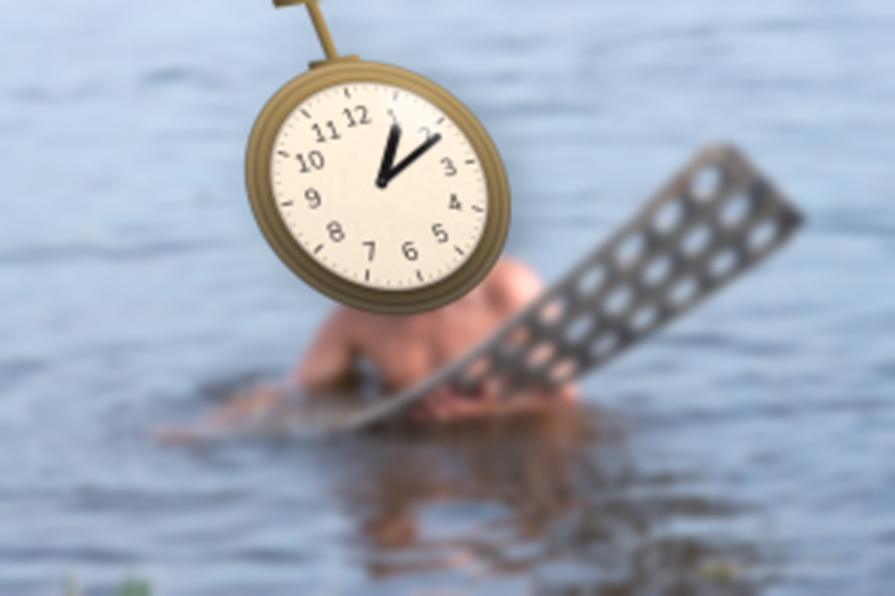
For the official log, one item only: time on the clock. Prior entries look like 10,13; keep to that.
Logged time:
1,11
